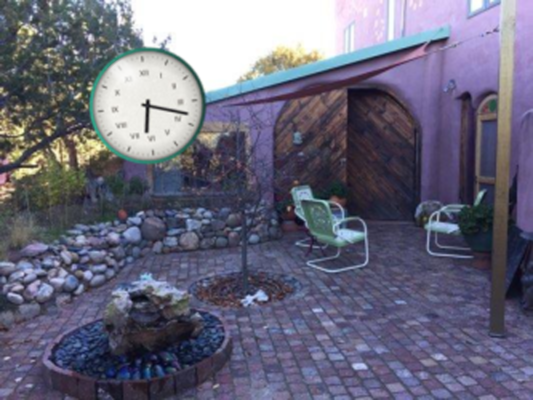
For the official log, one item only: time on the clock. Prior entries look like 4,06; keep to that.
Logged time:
6,18
